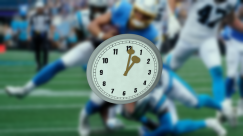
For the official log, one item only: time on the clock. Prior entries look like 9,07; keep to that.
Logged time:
1,01
